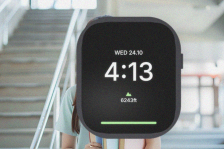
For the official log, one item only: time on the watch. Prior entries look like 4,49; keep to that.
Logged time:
4,13
